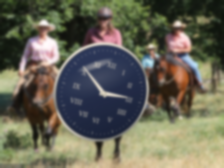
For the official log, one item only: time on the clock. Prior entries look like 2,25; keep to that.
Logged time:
2,51
